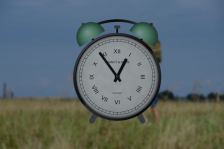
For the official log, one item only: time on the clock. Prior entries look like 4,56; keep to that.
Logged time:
12,54
